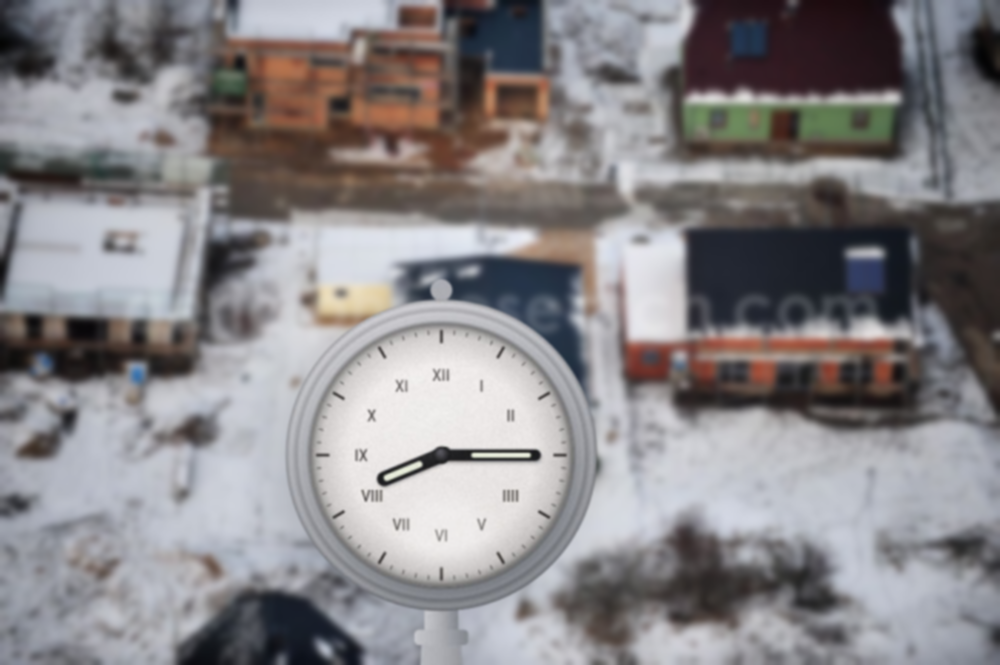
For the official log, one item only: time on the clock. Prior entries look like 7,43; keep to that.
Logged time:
8,15
